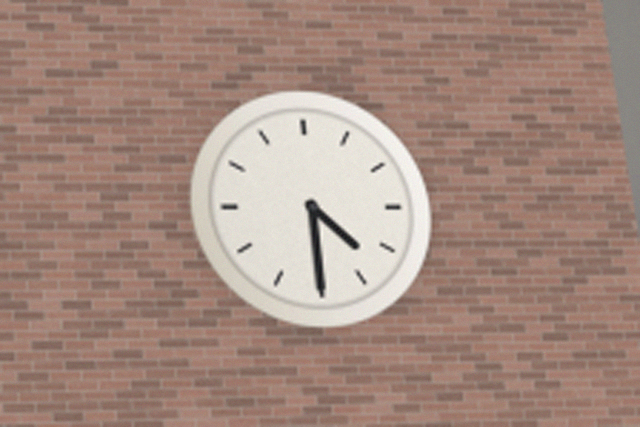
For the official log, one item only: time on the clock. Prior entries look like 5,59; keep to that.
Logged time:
4,30
